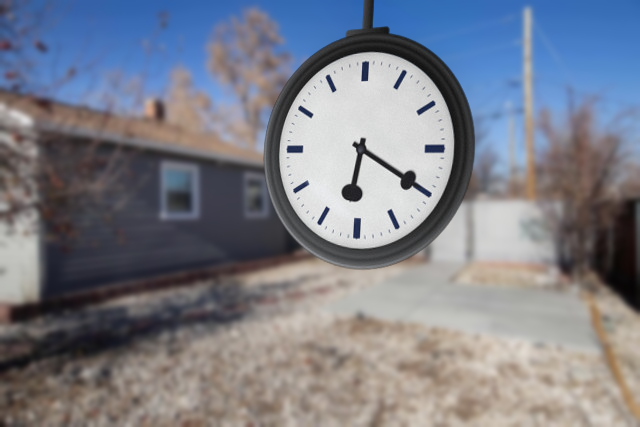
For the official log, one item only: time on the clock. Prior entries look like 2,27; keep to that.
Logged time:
6,20
